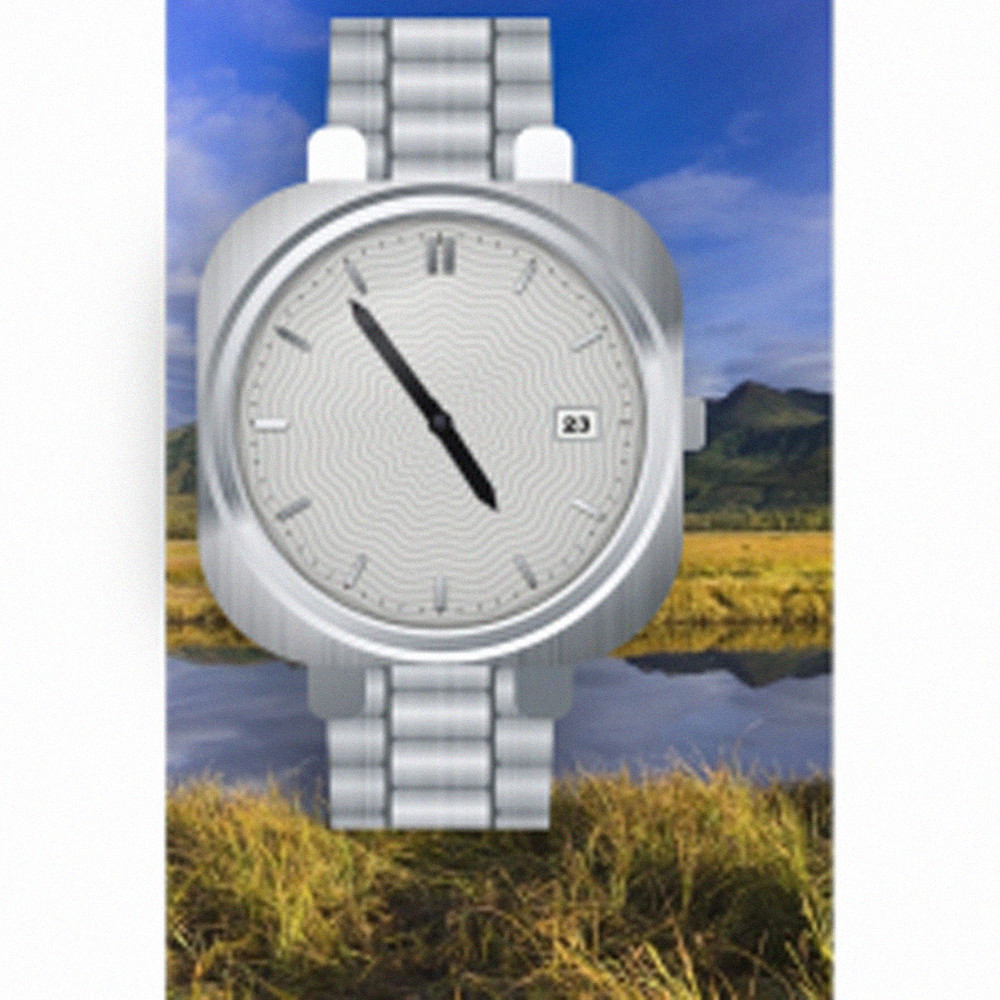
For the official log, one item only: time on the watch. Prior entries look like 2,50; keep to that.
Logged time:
4,54
